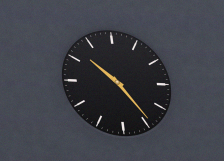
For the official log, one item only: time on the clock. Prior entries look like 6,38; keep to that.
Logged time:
10,24
